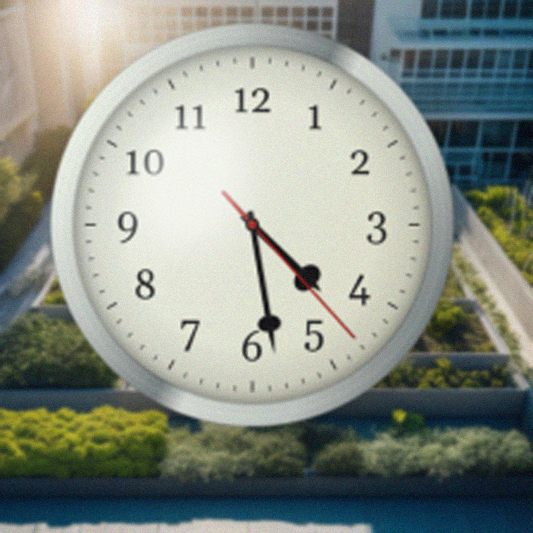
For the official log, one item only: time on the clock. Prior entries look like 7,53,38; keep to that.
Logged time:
4,28,23
